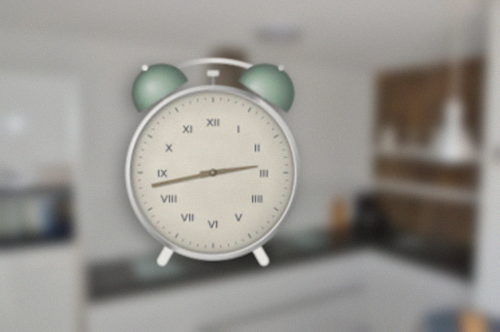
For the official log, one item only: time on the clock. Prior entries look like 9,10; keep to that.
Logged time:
2,43
